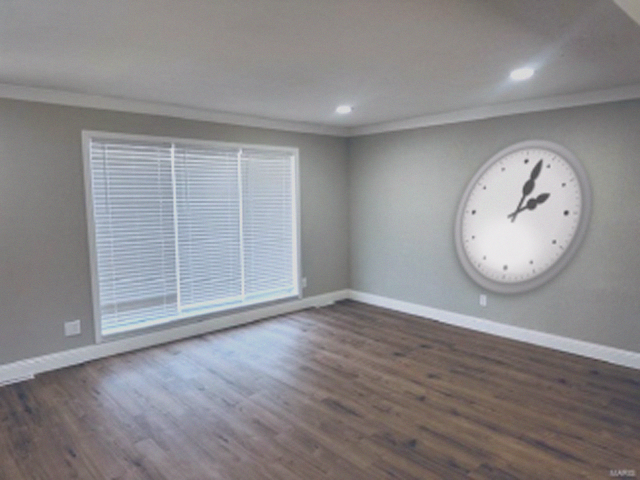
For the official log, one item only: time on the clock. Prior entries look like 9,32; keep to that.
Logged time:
2,03
